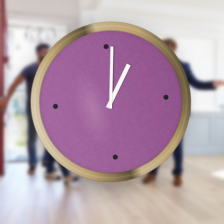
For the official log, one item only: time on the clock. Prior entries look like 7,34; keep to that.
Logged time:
1,01
